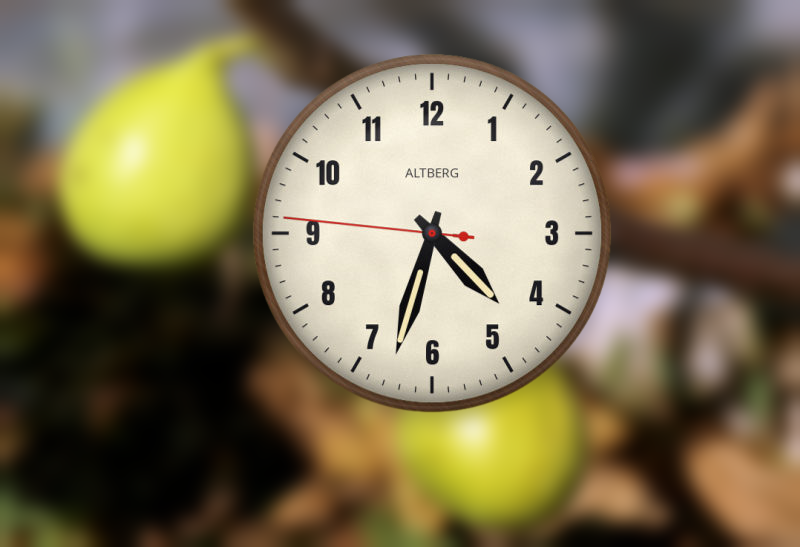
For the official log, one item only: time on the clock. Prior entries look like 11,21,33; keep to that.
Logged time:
4,32,46
